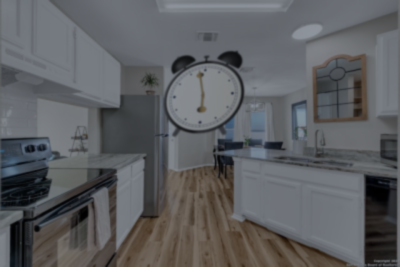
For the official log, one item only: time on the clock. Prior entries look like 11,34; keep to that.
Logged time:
5,58
